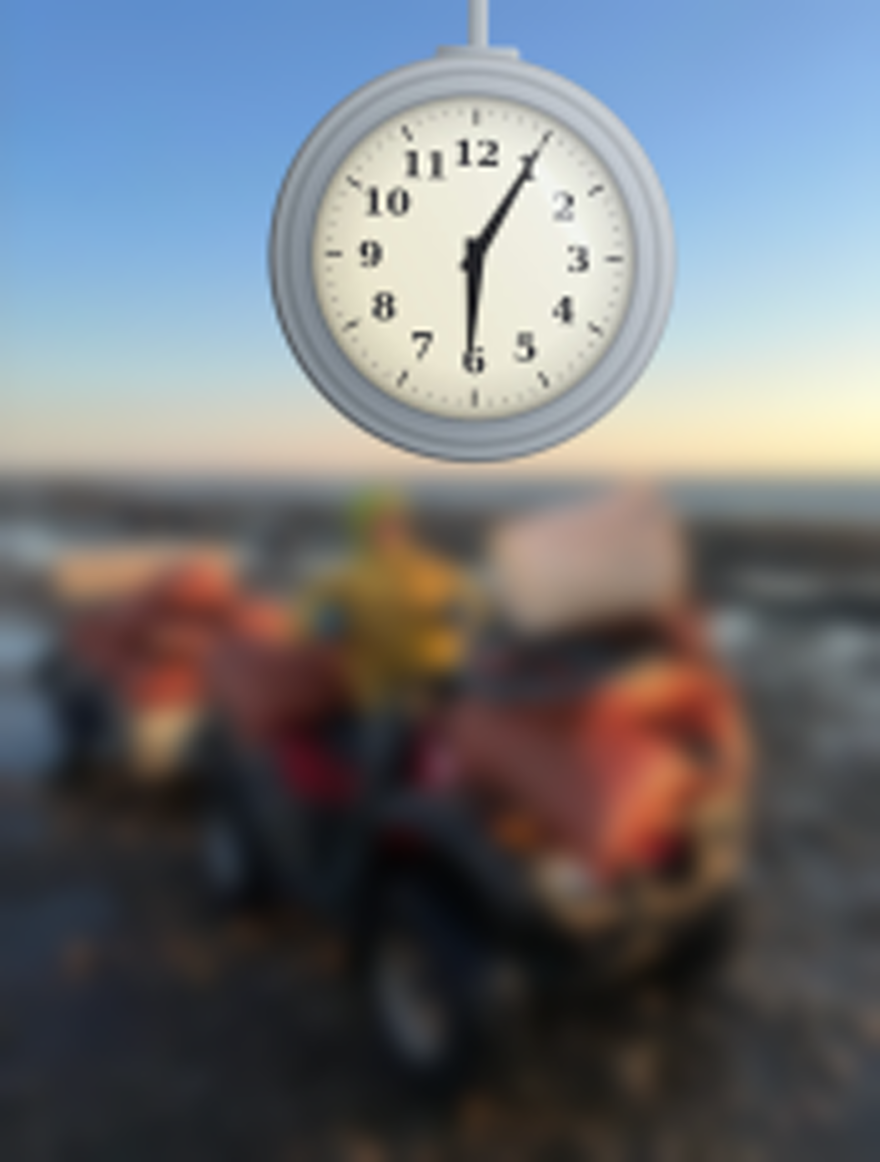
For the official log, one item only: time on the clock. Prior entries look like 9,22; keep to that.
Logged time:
6,05
